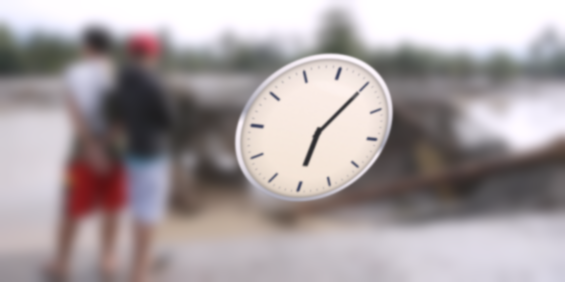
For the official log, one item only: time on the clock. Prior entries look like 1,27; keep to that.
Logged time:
6,05
